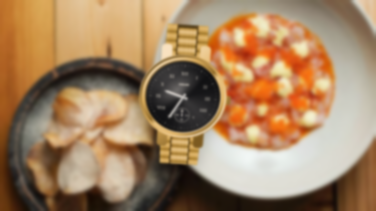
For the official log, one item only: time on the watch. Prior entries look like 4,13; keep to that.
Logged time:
9,35
